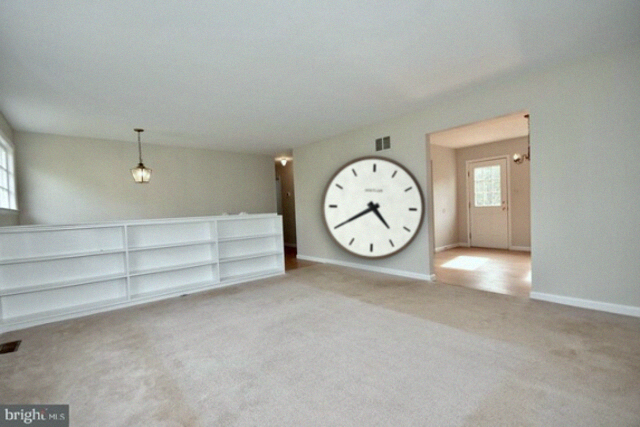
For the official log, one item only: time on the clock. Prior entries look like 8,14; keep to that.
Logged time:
4,40
